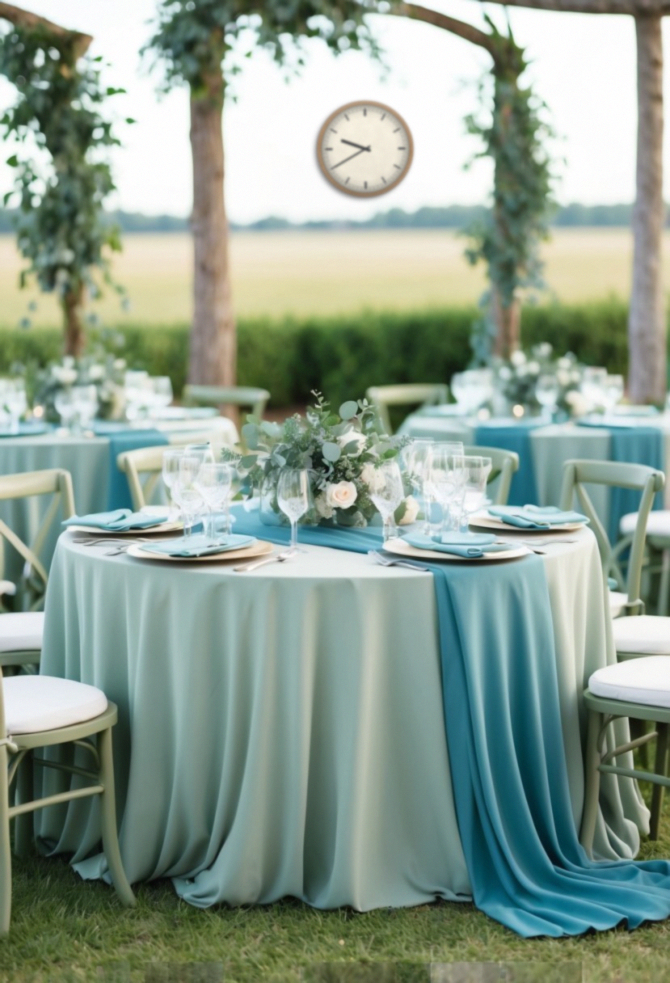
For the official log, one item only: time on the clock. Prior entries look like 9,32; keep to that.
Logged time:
9,40
